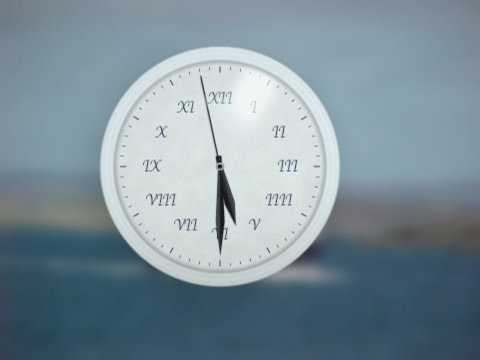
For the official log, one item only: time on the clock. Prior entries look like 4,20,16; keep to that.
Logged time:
5,29,58
